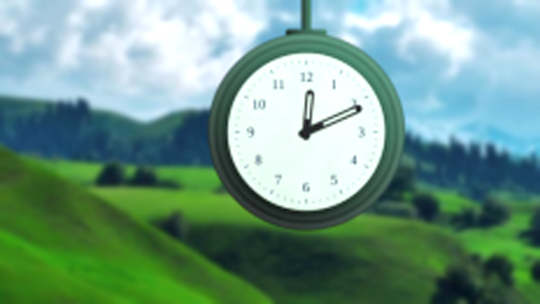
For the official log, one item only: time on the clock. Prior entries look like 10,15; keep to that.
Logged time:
12,11
